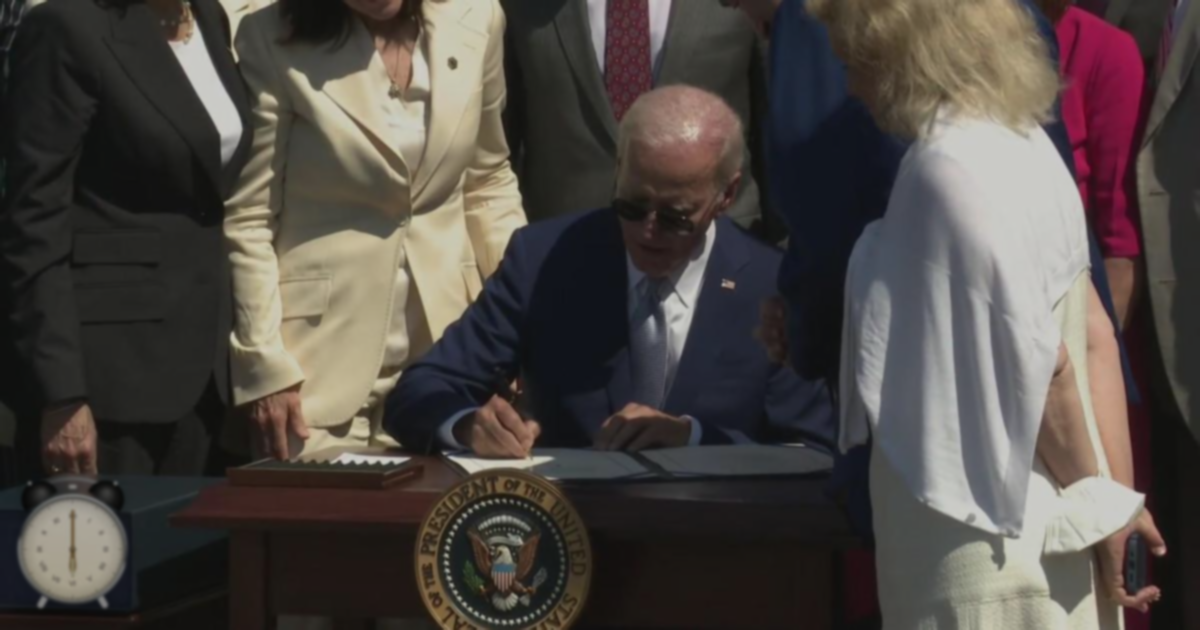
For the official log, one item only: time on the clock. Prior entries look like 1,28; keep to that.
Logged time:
6,00
